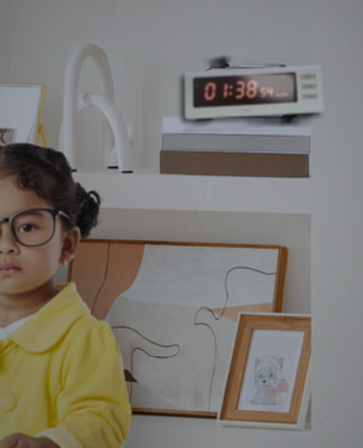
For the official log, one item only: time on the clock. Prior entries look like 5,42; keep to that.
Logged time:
1,38
